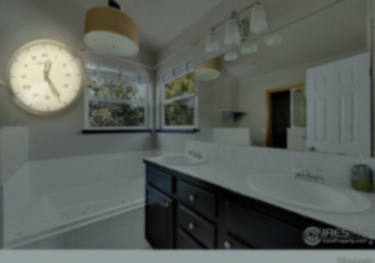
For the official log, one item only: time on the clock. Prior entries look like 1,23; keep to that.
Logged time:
12,26
